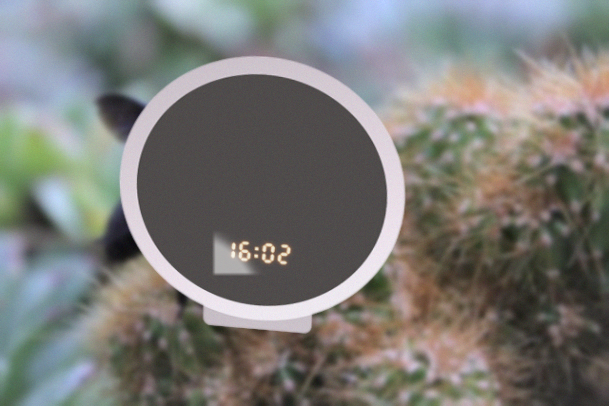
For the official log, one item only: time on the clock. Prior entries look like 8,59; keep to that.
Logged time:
16,02
